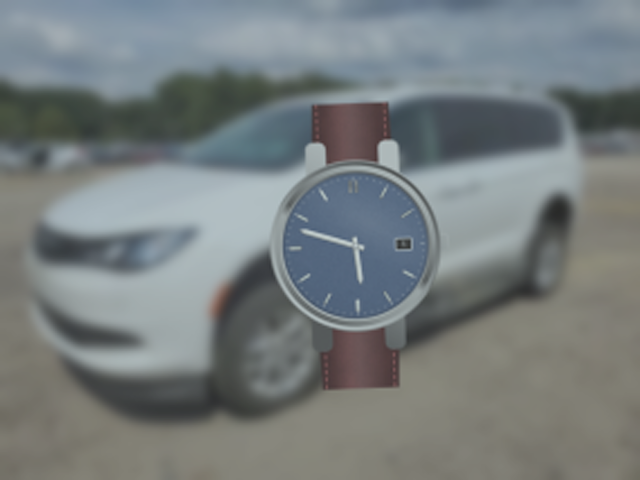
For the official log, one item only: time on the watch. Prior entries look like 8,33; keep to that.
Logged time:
5,48
